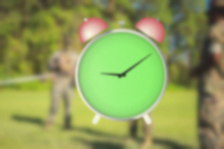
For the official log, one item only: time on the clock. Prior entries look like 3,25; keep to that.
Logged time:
9,09
